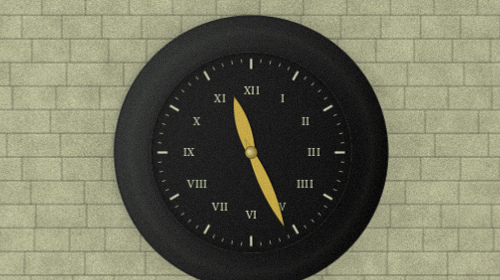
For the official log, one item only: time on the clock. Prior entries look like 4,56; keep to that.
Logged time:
11,26
